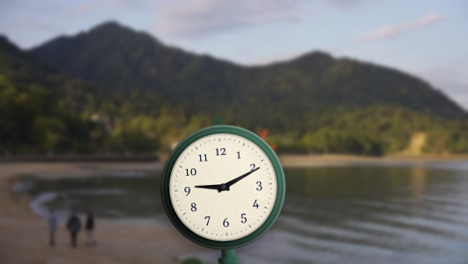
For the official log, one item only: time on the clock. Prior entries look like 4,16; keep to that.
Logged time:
9,11
